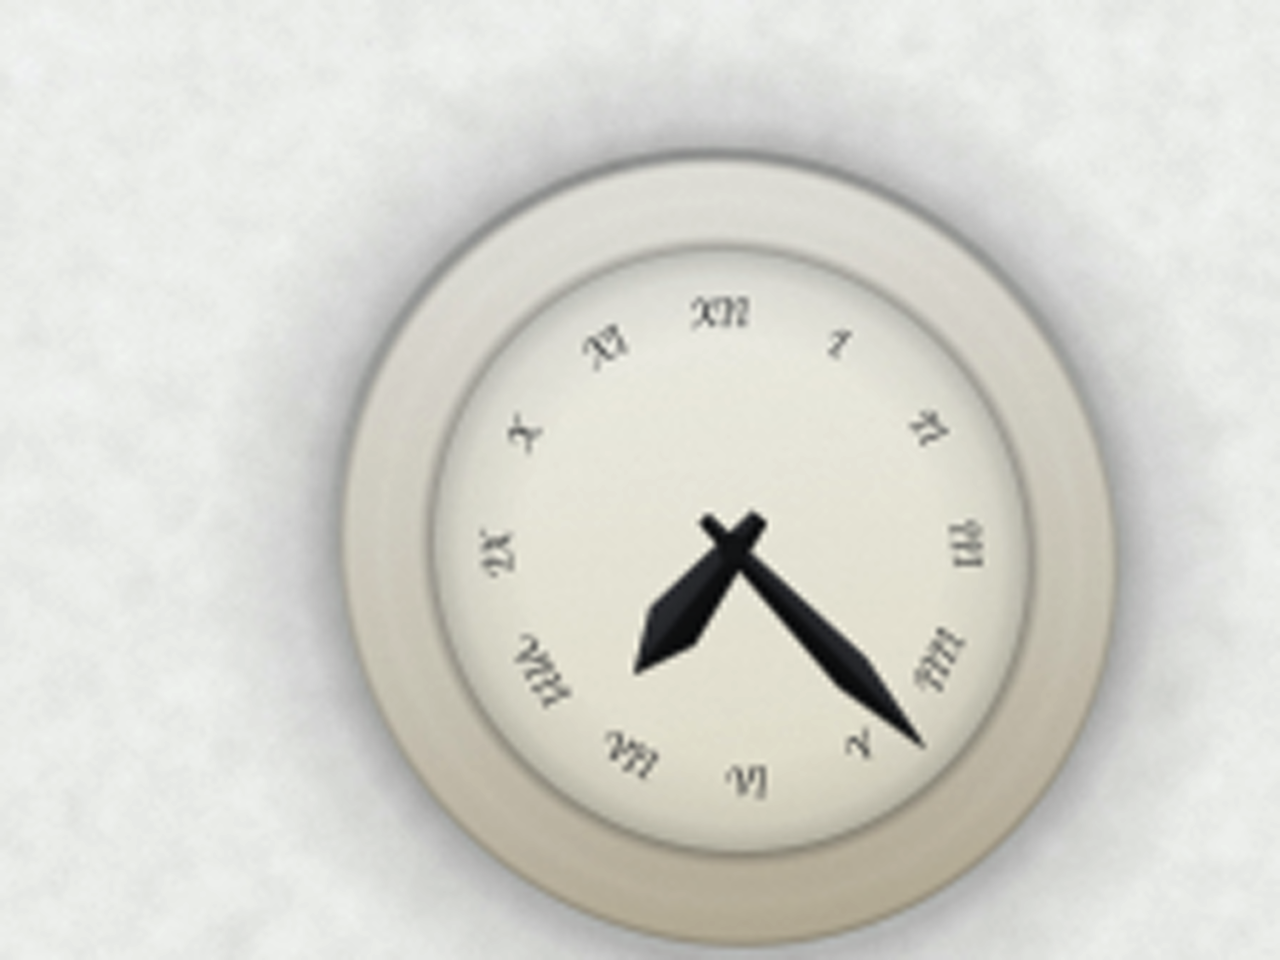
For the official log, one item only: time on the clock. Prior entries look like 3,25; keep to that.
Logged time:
7,23
